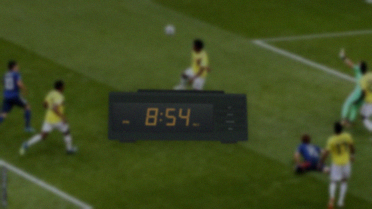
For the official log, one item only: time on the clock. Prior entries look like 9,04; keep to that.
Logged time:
8,54
